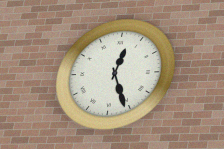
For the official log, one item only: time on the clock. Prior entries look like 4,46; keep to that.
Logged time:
12,26
